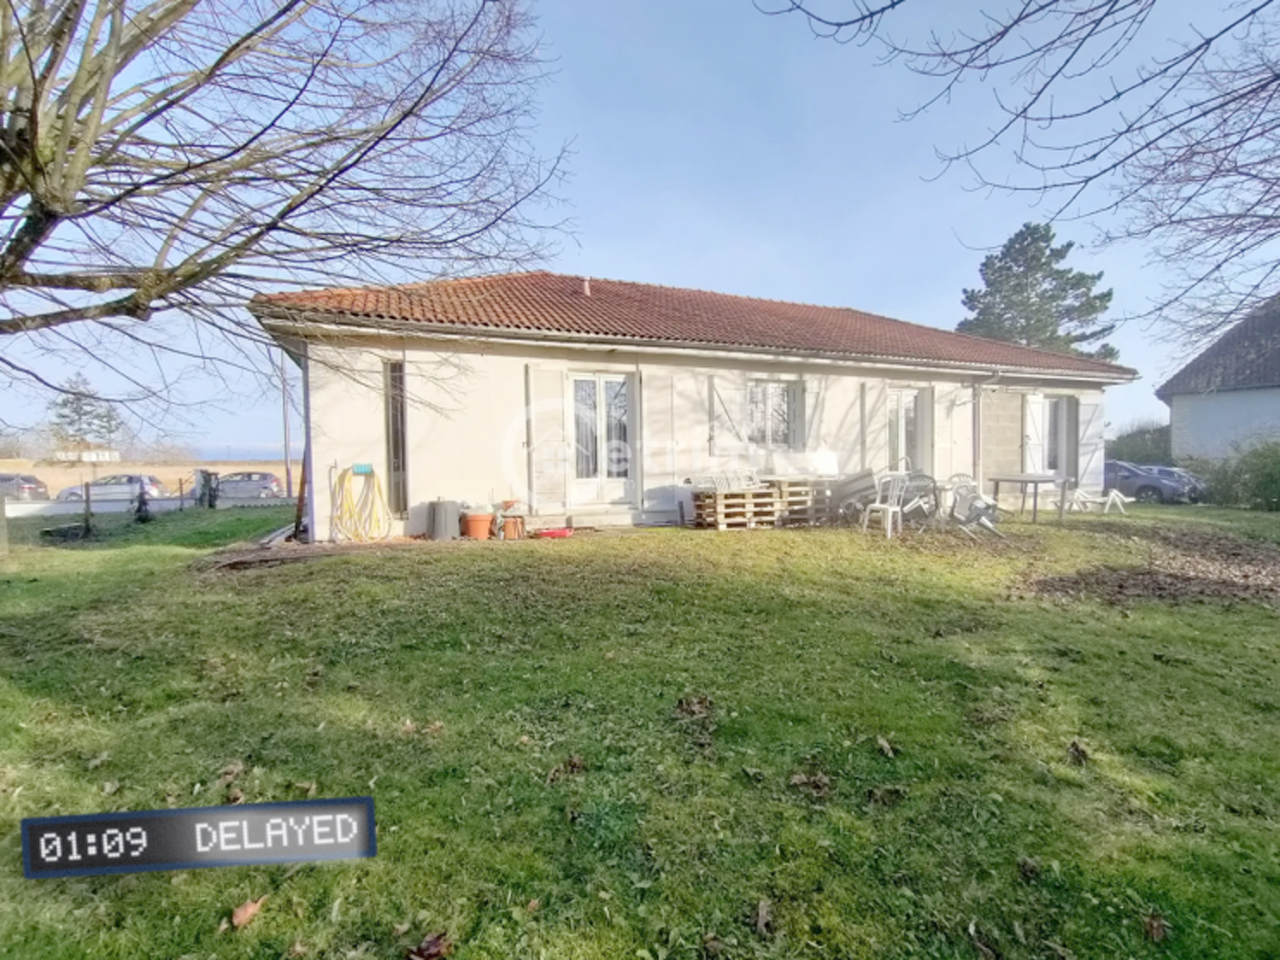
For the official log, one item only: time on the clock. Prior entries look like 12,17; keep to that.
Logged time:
1,09
